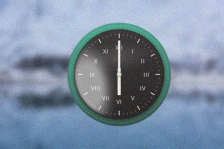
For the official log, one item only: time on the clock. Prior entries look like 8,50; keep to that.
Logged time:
6,00
